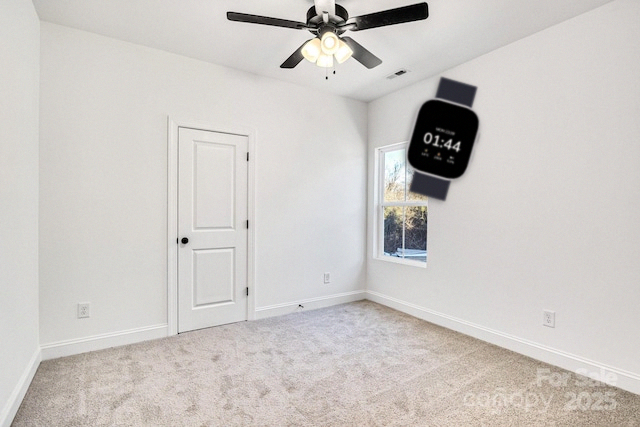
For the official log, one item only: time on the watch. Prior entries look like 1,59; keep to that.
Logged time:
1,44
